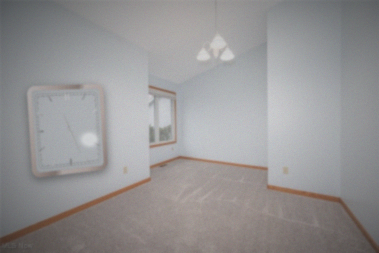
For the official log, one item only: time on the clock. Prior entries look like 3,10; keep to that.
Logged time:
11,26
